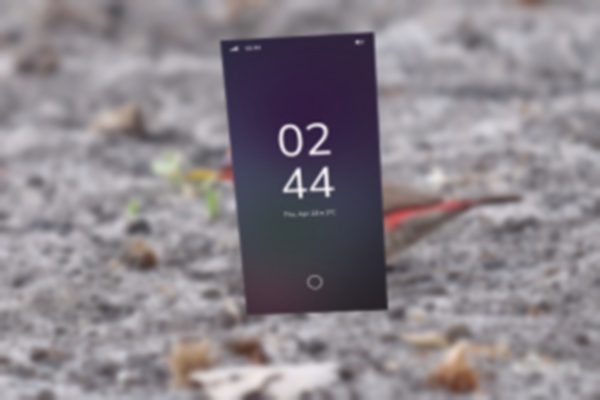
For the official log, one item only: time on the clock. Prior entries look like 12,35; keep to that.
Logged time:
2,44
